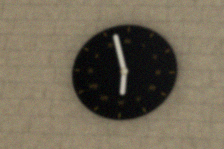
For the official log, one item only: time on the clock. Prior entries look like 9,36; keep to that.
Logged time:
5,57
